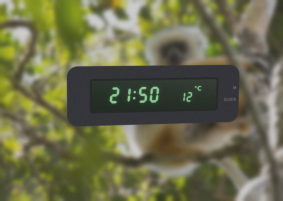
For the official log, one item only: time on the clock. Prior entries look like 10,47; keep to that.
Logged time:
21,50
